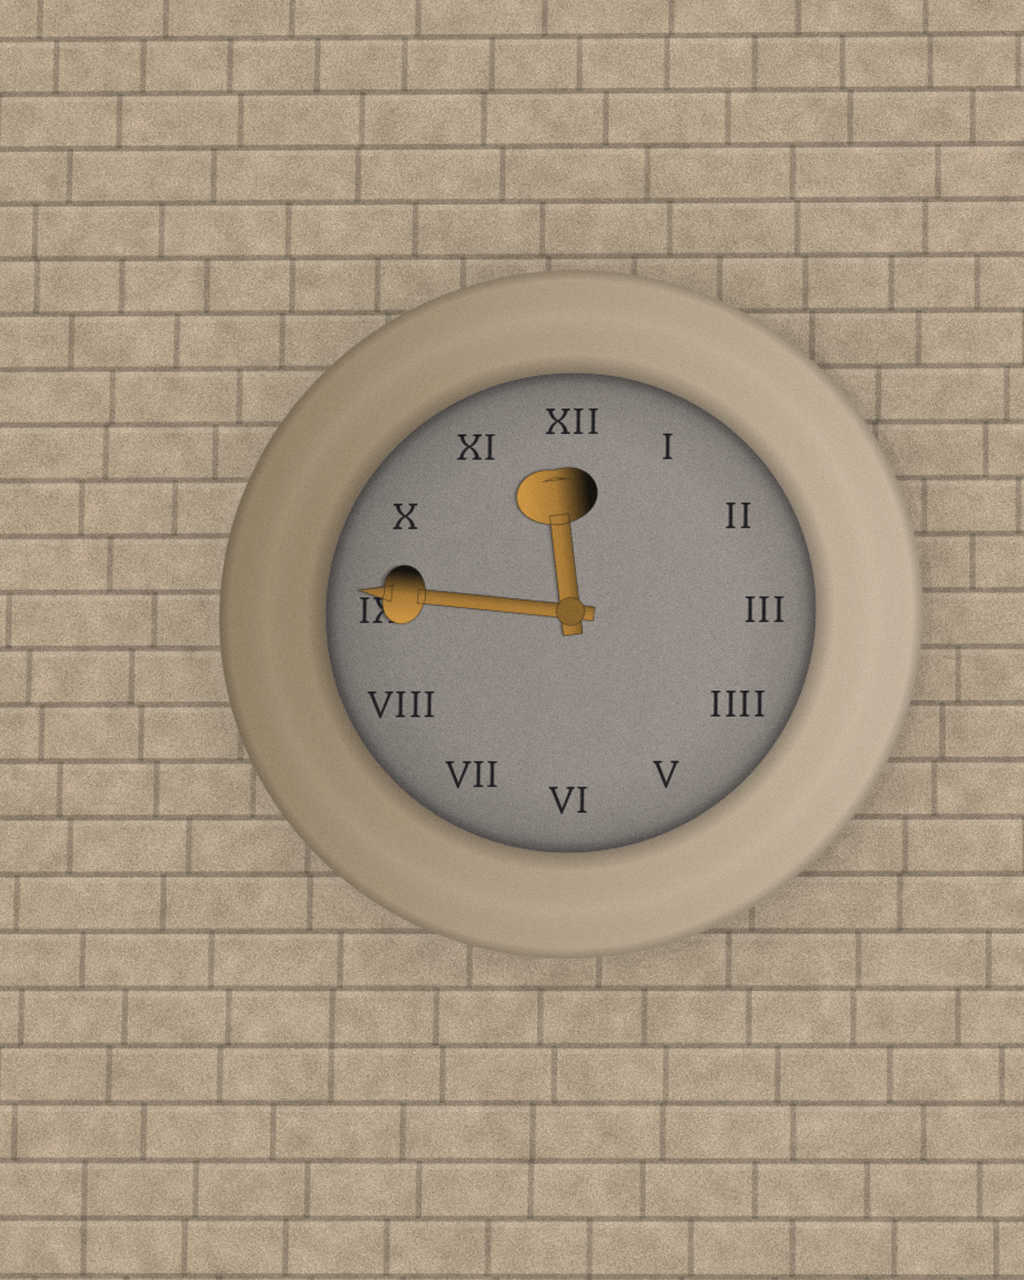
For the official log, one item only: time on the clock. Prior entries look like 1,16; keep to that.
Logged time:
11,46
